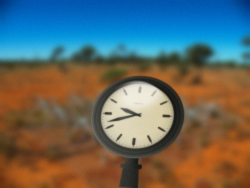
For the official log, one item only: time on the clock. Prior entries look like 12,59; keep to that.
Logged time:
9,42
